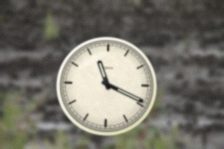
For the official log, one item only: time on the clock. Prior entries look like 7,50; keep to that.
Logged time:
11,19
